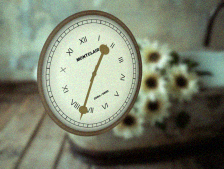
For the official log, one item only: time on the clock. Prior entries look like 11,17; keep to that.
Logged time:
1,37
